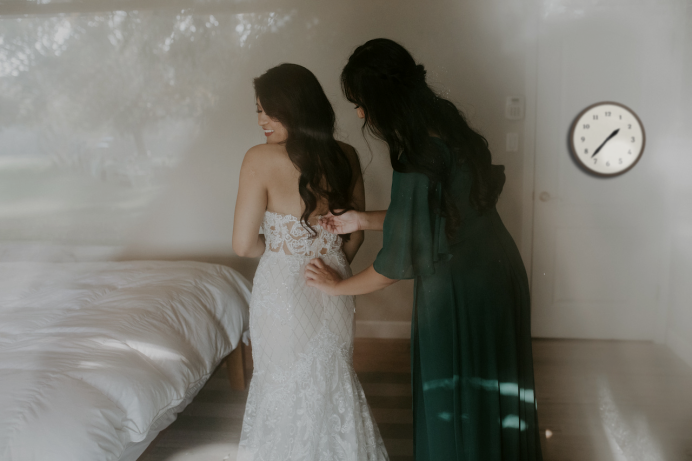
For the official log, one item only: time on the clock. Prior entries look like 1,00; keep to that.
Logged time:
1,37
